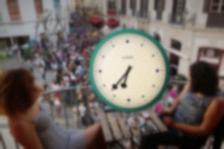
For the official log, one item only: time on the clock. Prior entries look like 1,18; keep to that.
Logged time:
6,37
